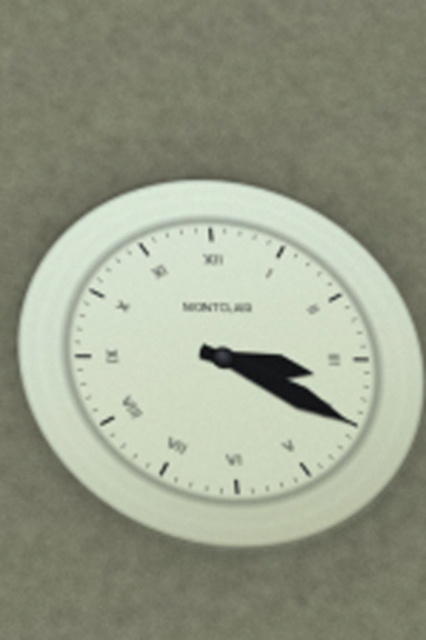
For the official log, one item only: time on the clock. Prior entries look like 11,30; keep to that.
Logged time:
3,20
